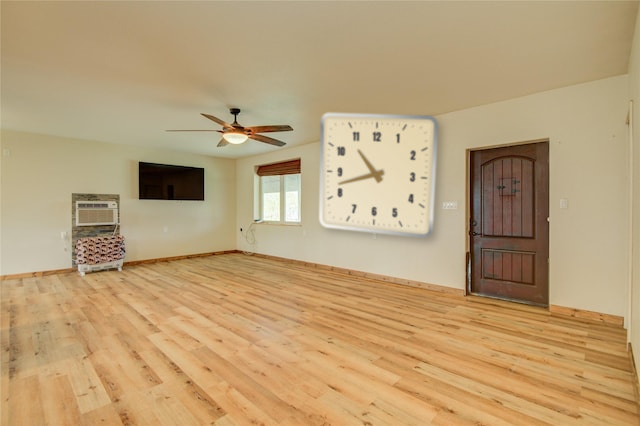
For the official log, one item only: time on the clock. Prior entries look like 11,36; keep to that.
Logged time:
10,42
